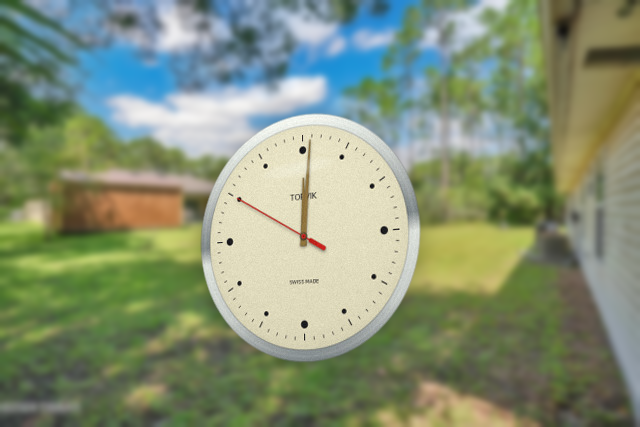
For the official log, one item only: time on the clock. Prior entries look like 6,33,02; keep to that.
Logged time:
12,00,50
